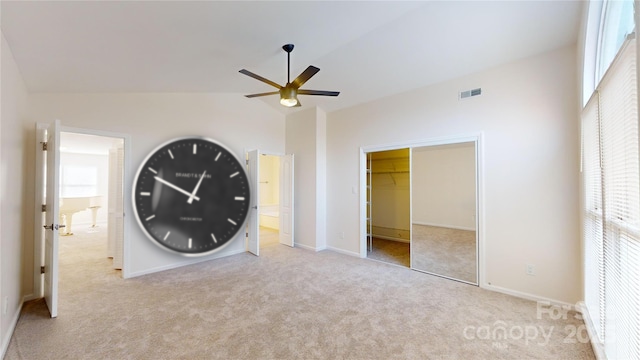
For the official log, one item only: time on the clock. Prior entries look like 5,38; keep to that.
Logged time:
12,49
